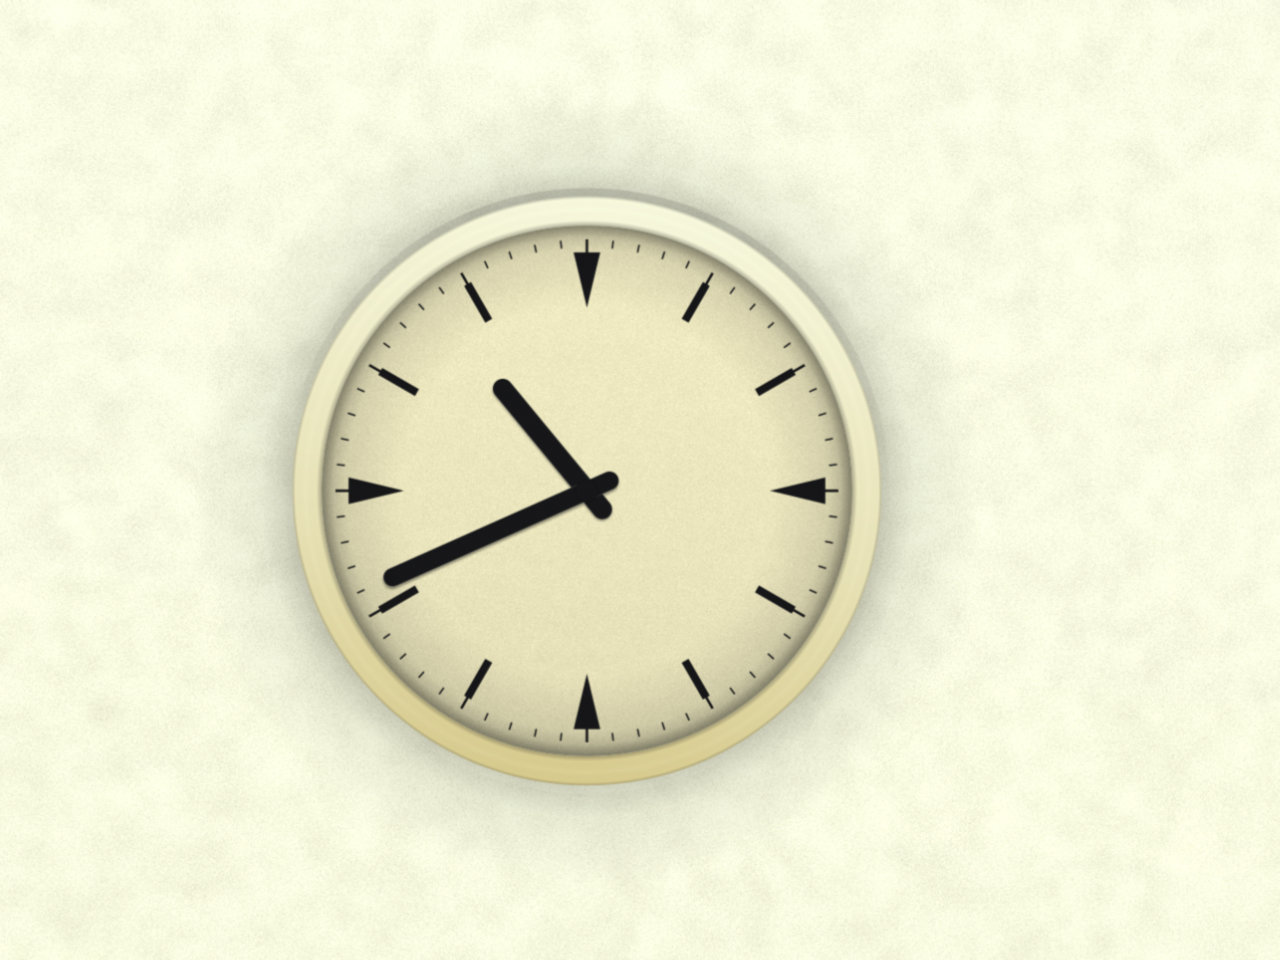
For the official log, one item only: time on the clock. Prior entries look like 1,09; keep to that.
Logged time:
10,41
